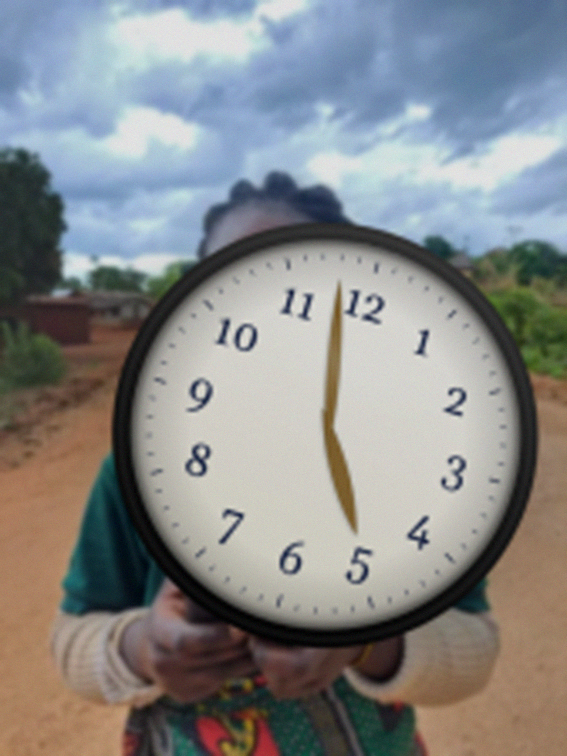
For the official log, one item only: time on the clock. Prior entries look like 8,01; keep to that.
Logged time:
4,58
